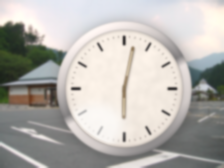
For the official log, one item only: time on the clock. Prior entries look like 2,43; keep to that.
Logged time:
6,02
